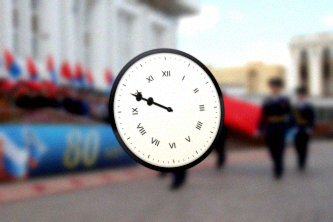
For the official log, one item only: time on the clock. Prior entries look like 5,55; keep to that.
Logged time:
9,49
